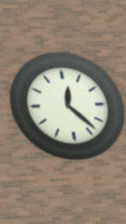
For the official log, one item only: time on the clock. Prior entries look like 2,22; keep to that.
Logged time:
12,23
